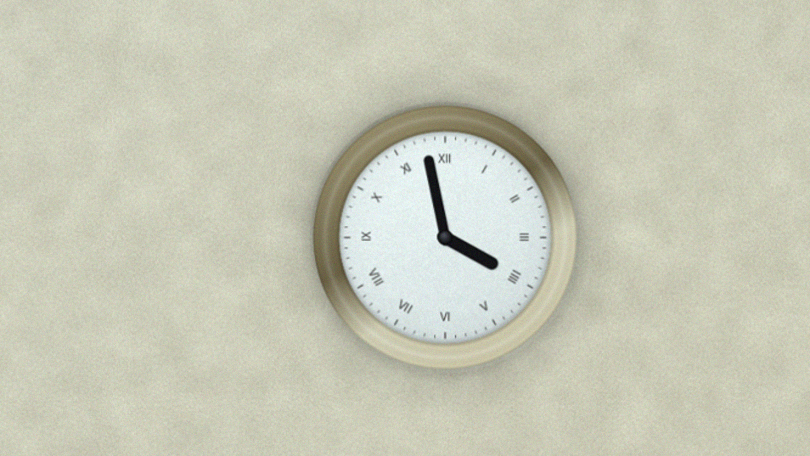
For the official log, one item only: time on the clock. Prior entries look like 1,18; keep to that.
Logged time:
3,58
